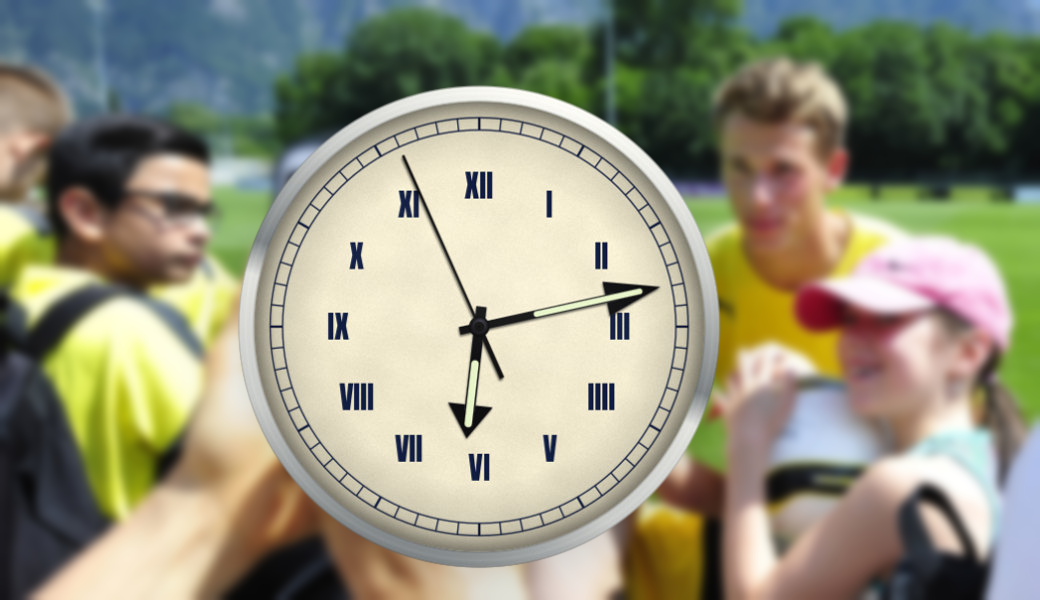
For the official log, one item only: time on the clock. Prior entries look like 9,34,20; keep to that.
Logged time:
6,12,56
